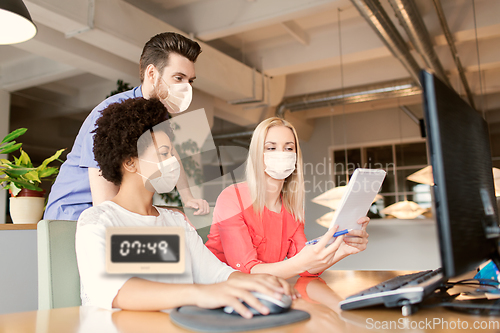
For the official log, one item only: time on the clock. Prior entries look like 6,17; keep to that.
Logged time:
7,49
